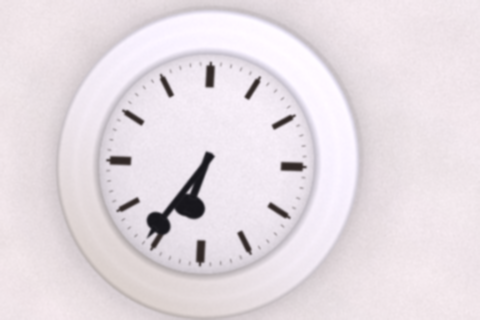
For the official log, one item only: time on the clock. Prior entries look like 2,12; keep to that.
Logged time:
6,36
